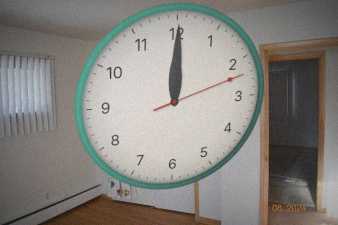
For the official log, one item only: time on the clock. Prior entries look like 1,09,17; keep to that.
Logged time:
12,00,12
